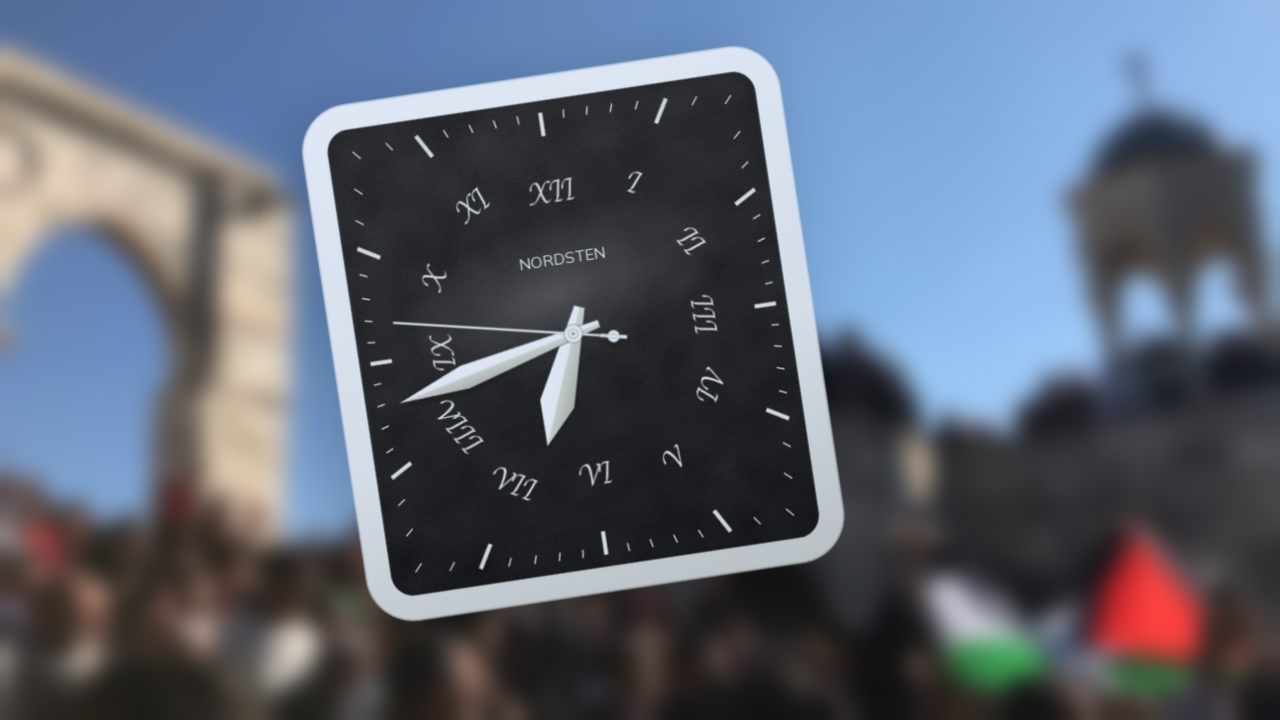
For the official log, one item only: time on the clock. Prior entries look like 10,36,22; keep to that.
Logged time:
6,42,47
